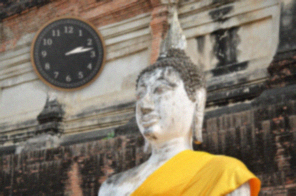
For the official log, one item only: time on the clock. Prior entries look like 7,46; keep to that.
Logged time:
2,13
